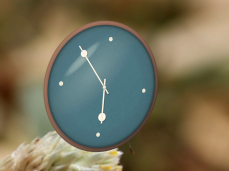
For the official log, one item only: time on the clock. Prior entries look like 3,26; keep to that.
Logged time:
5,53
